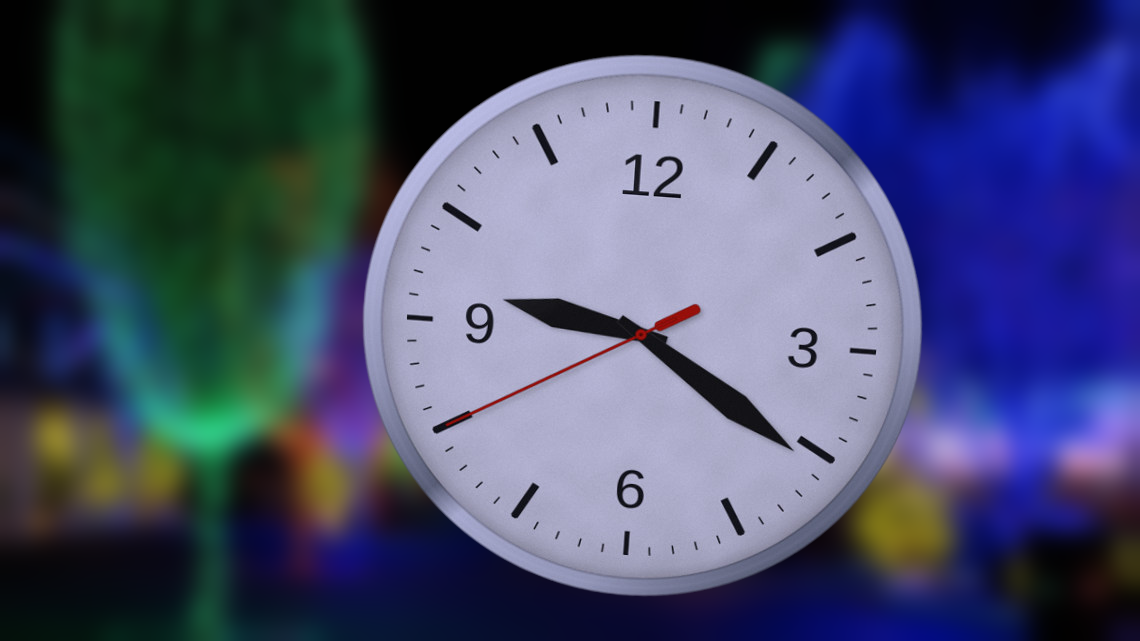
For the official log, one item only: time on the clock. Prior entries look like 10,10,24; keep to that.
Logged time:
9,20,40
